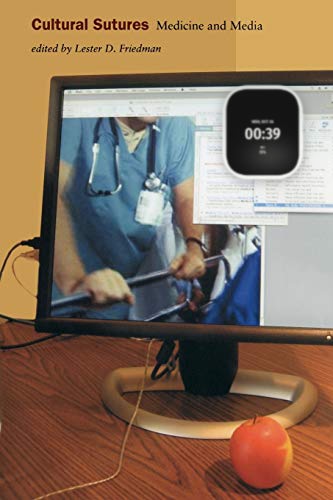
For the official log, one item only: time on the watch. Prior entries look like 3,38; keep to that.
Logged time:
0,39
